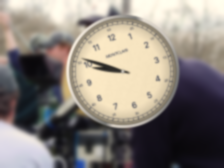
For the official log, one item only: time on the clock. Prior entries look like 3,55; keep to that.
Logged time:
9,51
